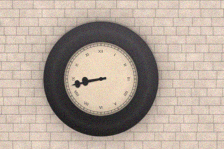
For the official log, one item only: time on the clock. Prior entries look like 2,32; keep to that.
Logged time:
8,43
